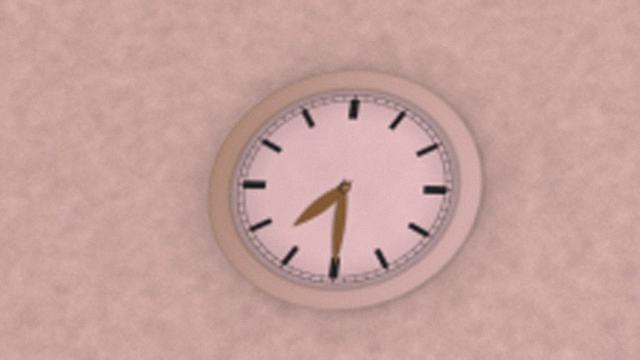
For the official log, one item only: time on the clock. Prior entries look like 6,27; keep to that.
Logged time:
7,30
